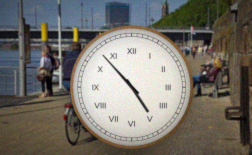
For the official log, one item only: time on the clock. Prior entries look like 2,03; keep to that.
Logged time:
4,53
